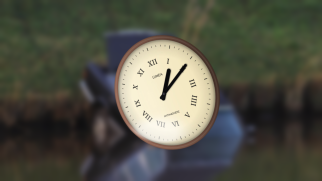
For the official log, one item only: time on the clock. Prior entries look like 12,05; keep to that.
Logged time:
1,10
